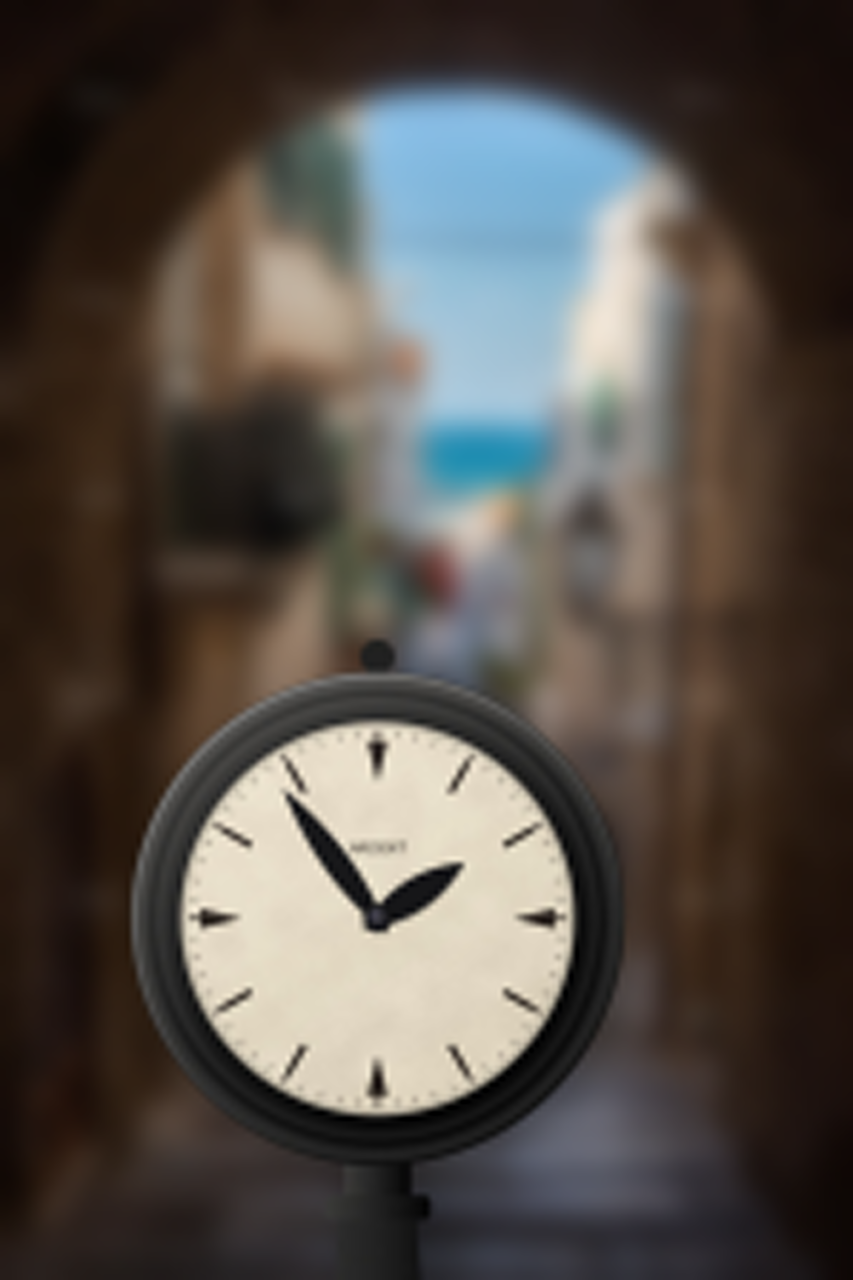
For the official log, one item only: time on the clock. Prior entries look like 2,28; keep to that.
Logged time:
1,54
